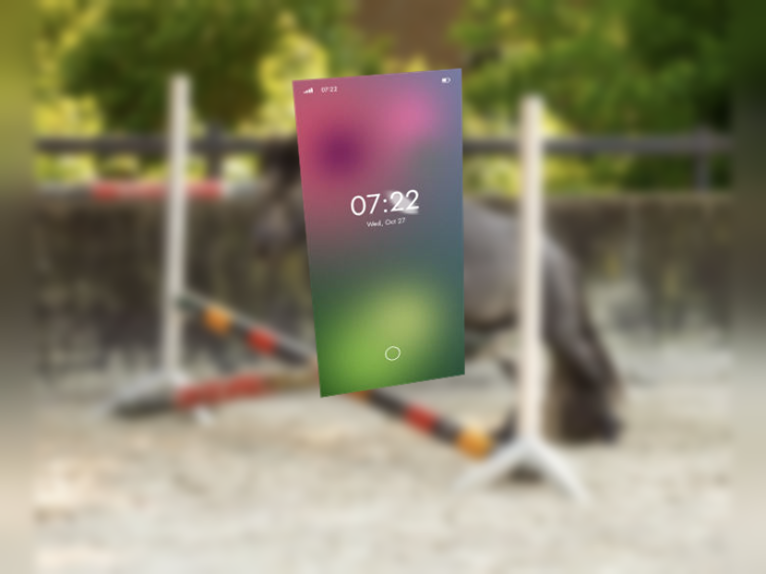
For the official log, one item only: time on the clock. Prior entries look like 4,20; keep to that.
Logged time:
7,22
